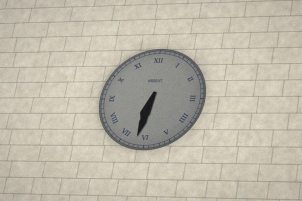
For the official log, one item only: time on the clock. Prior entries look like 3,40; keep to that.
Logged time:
6,32
